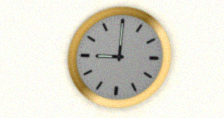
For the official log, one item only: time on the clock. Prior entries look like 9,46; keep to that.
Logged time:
9,00
